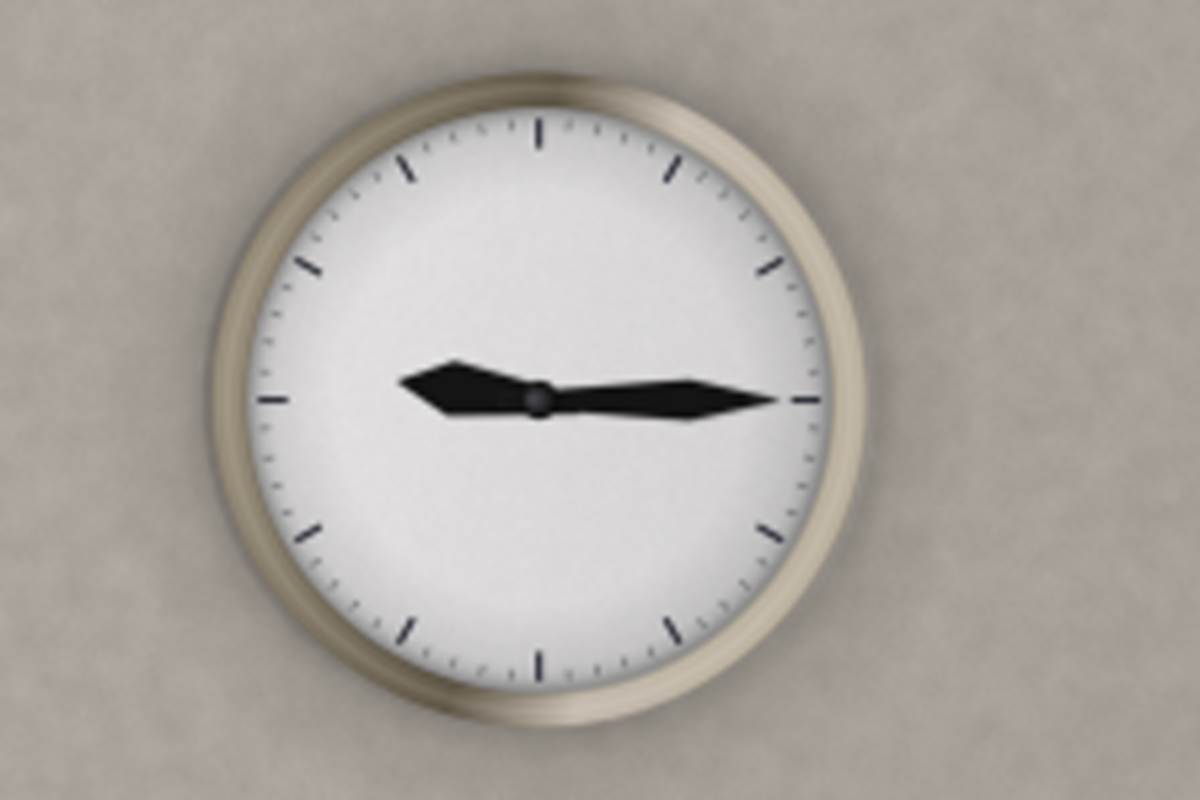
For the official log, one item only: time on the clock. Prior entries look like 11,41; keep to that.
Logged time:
9,15
